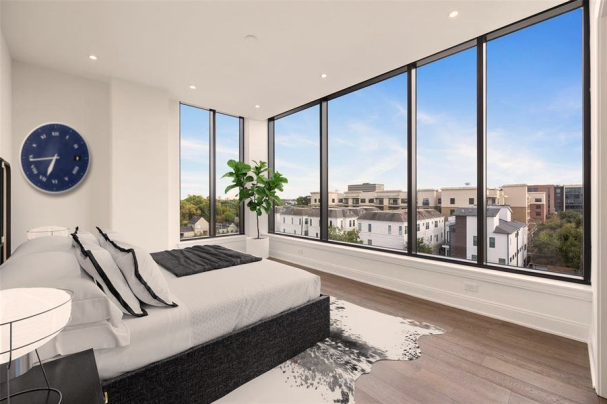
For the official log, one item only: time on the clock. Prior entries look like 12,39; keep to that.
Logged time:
6,44
